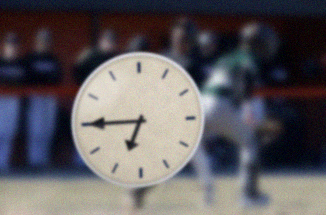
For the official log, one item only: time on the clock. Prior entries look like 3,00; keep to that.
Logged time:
6,45
